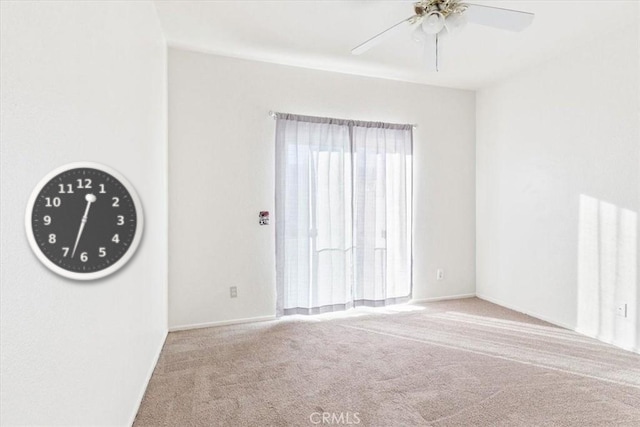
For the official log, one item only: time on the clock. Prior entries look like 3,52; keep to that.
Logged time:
12,33
